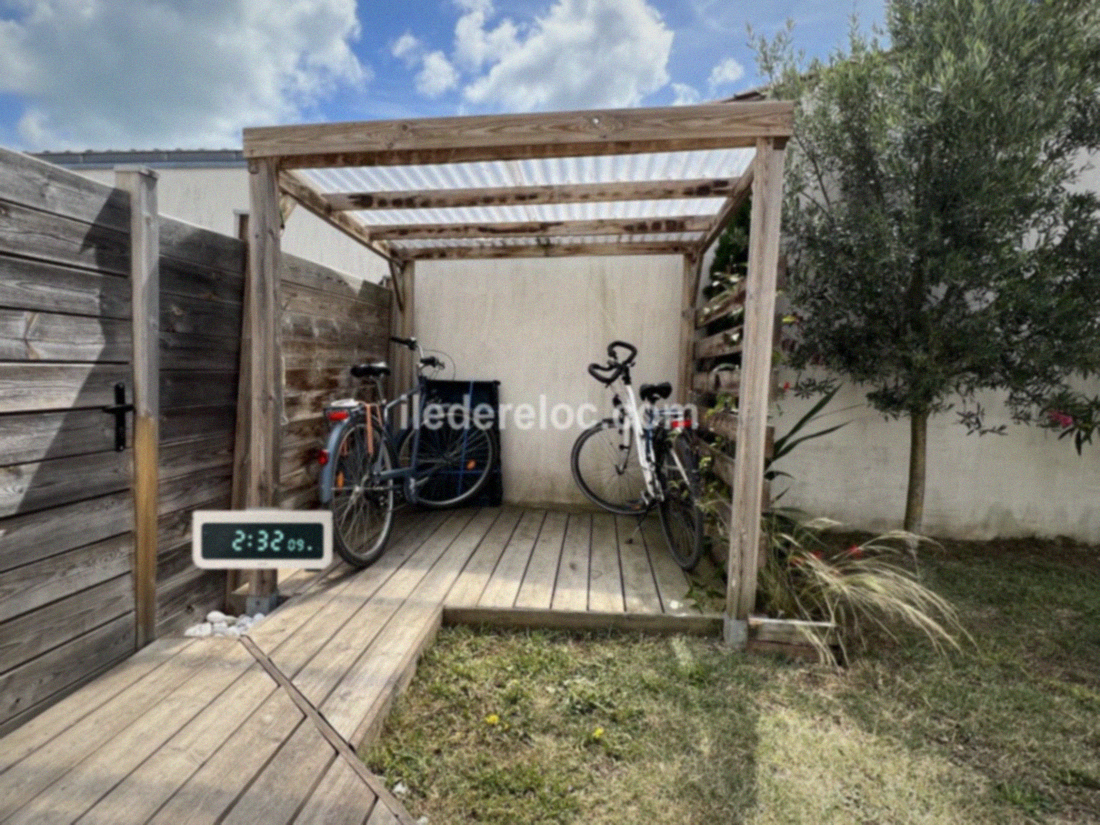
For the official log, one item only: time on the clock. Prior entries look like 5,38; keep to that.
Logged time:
2,32
